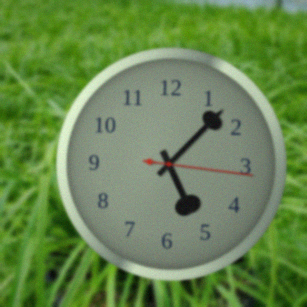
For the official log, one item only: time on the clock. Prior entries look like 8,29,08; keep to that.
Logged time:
5,07,16
